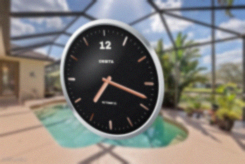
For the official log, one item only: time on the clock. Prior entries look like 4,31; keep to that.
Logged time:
7,18
